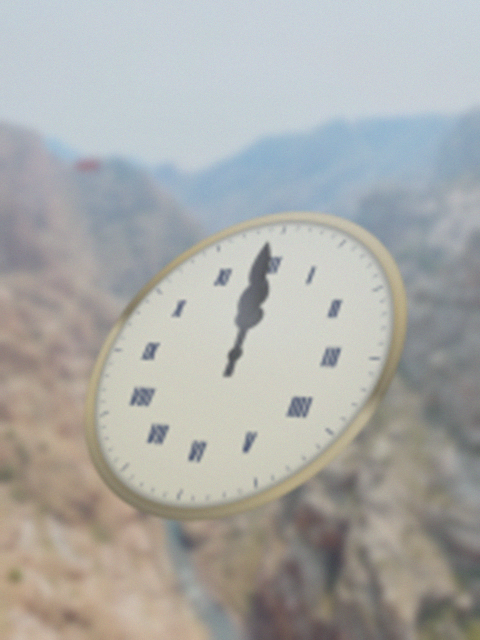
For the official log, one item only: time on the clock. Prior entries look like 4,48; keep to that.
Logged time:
11,59
